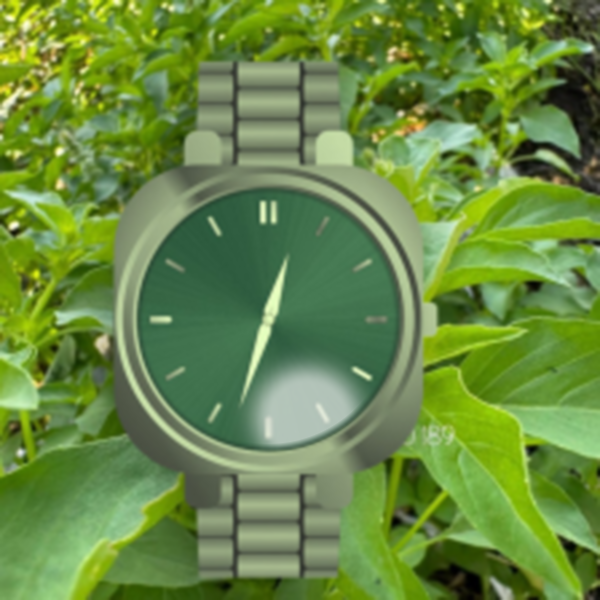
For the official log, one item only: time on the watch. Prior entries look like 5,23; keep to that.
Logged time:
12,33
